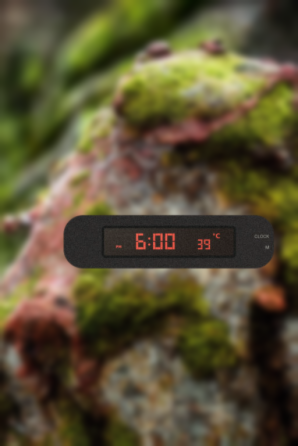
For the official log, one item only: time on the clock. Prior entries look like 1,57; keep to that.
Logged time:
6,00
